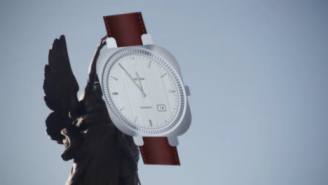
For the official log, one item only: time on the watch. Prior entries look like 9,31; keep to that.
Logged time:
11,55
